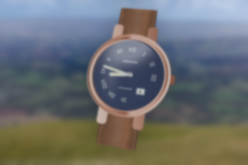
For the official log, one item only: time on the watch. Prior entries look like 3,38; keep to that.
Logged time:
8,47
